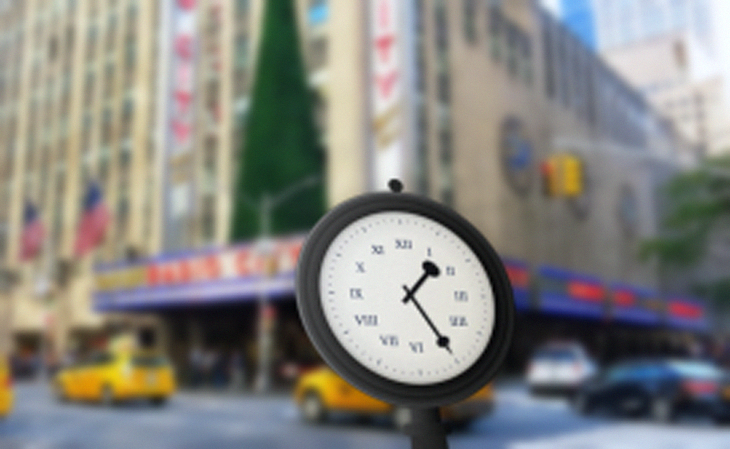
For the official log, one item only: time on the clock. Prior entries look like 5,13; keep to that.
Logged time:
1,25
